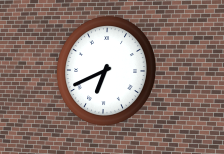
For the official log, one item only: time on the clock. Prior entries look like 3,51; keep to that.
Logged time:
6,41
